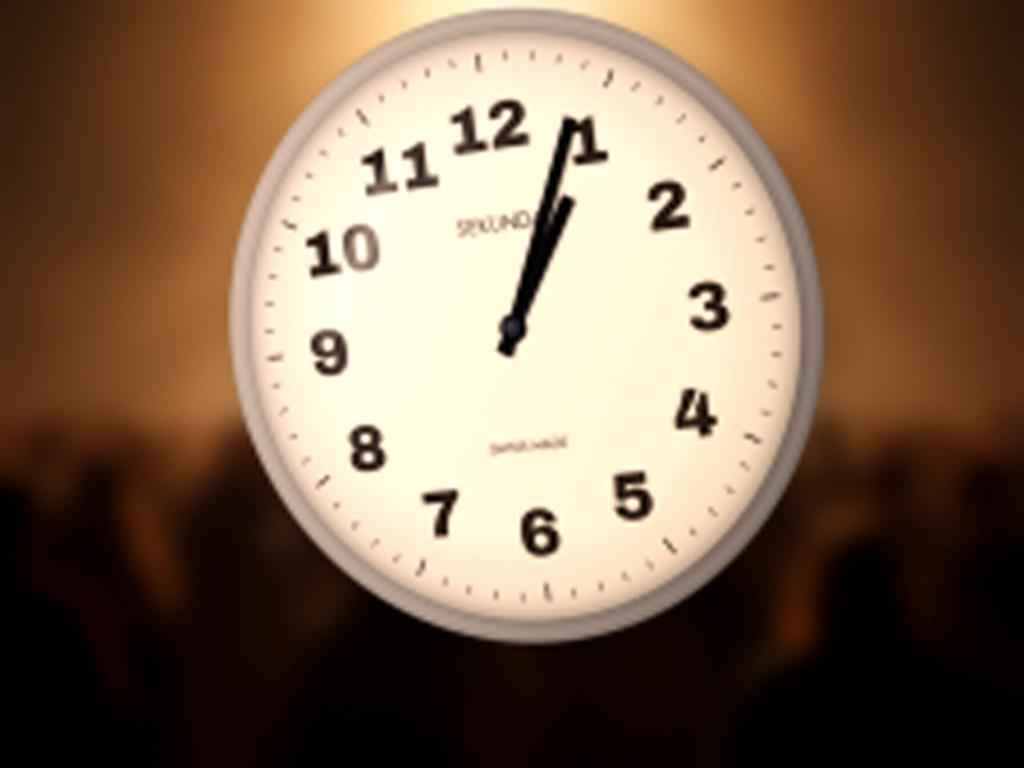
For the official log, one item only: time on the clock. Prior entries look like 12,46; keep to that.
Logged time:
1,04
